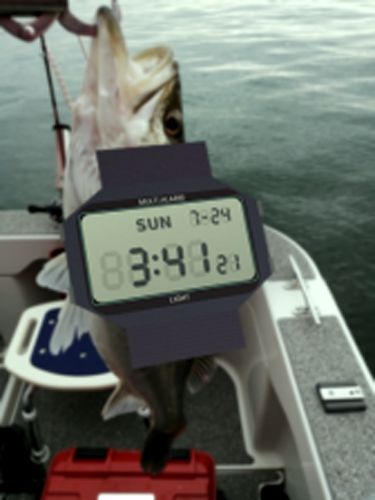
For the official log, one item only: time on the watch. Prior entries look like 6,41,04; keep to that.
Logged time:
3,41,21
